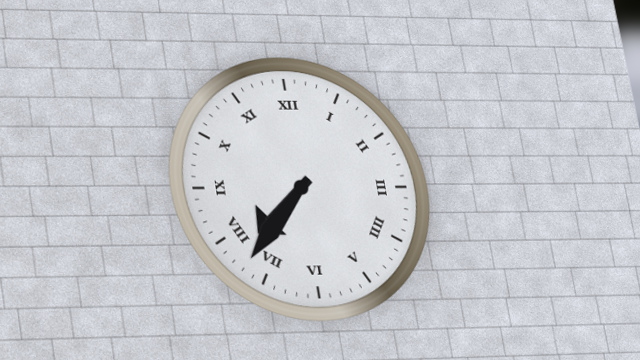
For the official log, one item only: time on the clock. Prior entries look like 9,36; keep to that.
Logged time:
7,37
